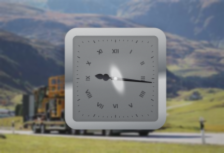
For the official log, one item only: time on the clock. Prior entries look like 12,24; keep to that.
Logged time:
9,16
